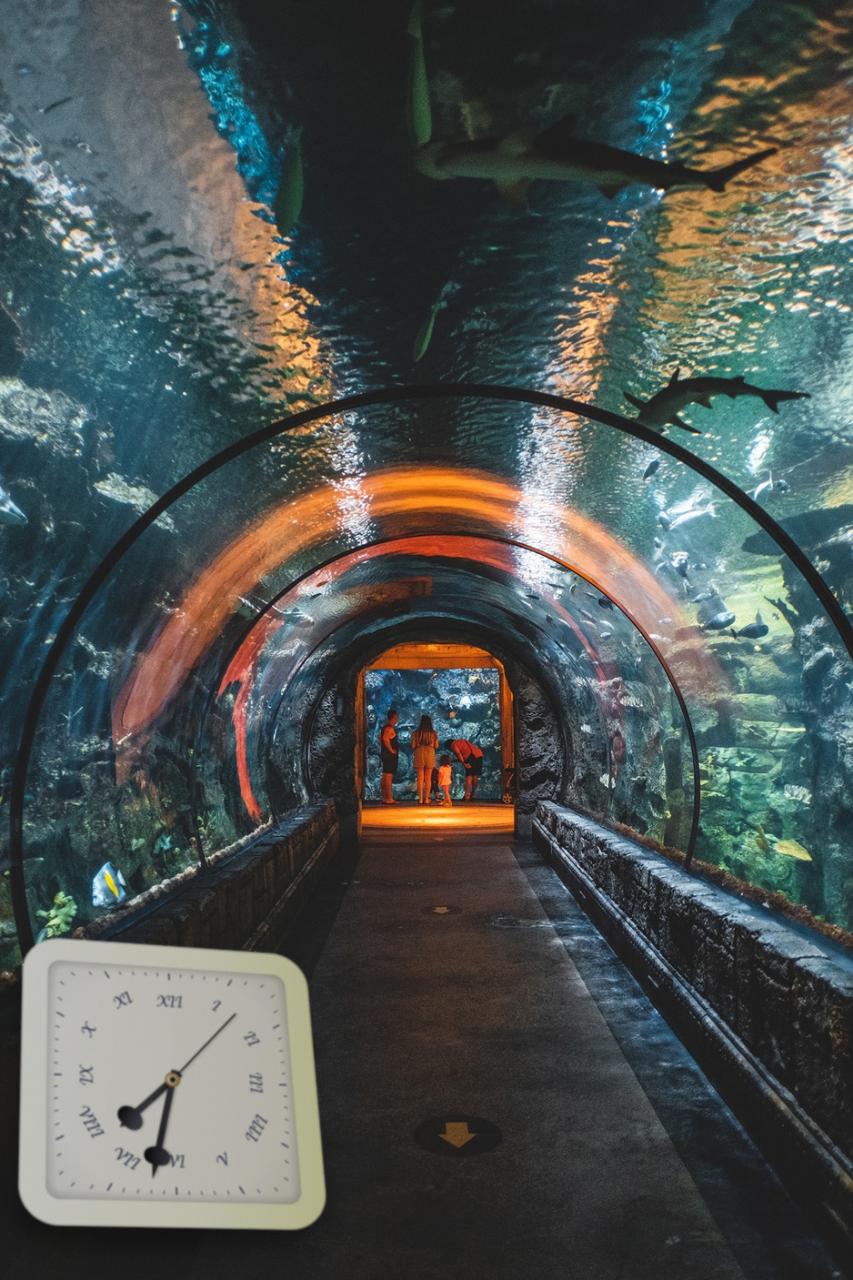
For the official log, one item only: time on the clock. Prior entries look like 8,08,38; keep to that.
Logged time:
7,32,07
